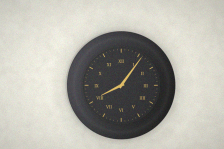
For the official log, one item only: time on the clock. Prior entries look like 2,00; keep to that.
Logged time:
8,06
